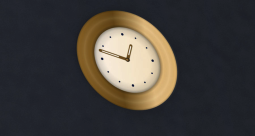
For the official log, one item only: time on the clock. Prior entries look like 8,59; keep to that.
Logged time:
12,48
